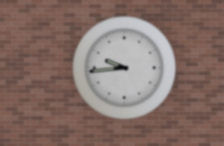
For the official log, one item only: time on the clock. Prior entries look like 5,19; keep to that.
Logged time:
9,44
